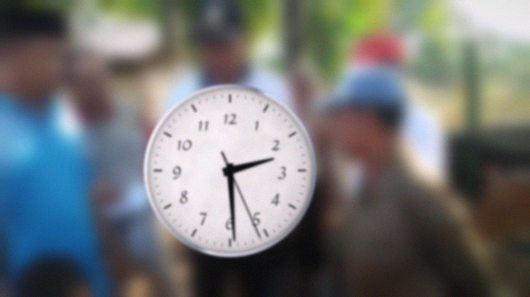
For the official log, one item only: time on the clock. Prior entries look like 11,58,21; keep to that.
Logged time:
2,29,26
